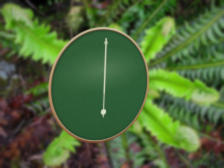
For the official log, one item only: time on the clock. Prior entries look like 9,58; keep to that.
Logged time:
6,00
